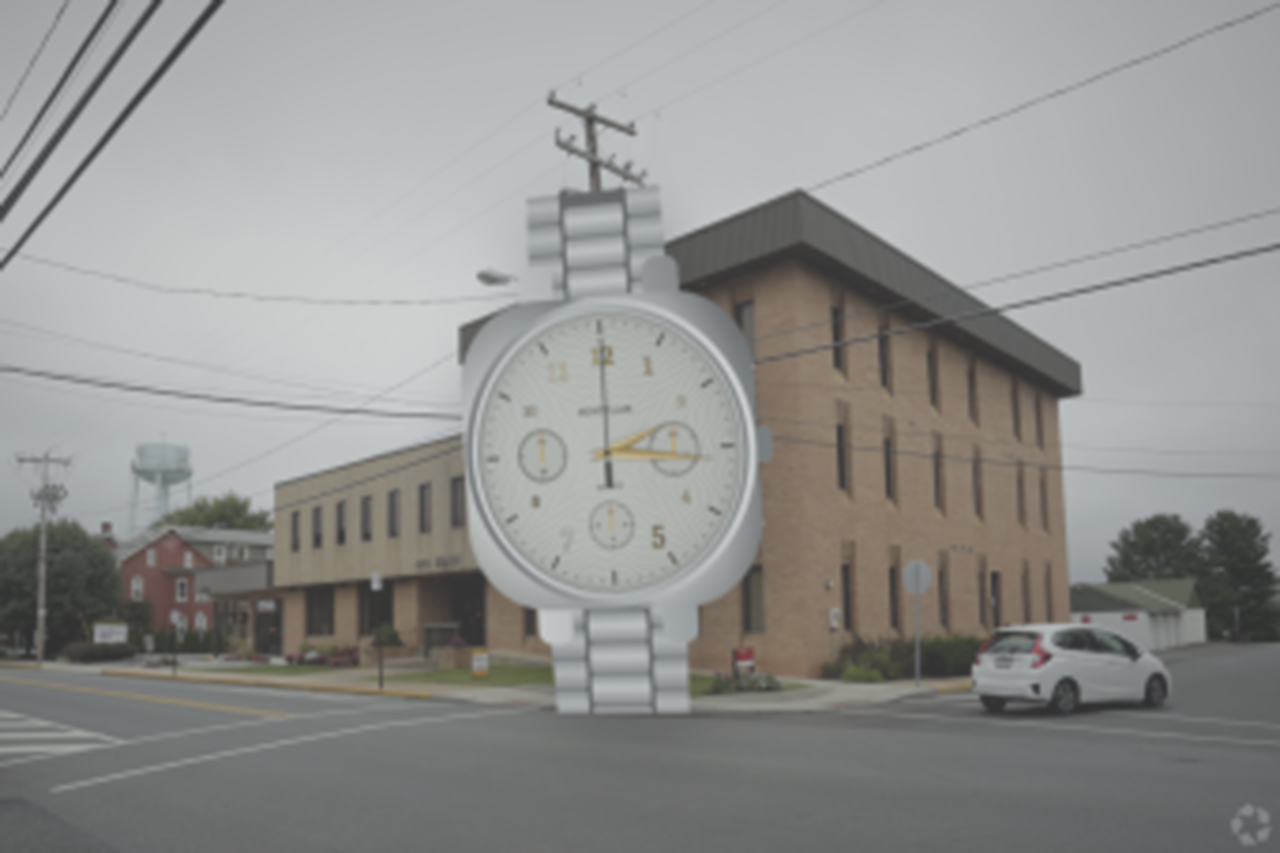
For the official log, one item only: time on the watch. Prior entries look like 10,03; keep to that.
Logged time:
2,16
